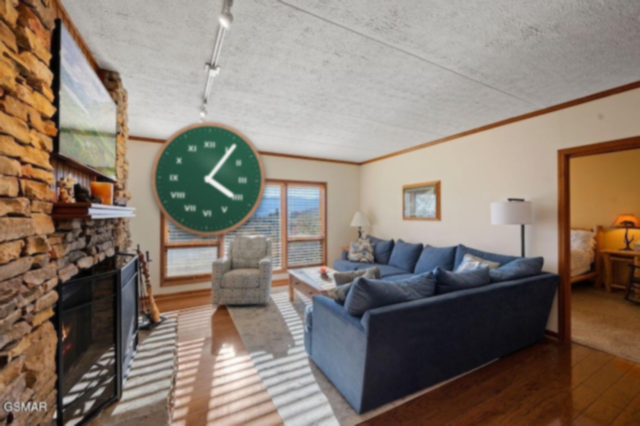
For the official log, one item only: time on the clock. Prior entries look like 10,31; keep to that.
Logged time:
4,06
